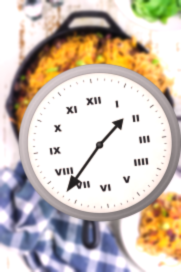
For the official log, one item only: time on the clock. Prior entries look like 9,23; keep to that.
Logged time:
1,37
